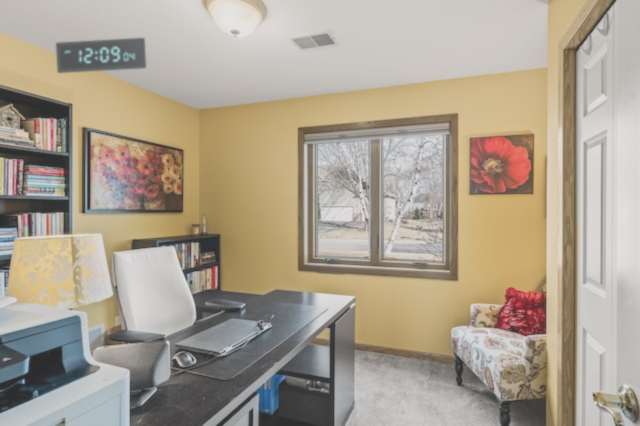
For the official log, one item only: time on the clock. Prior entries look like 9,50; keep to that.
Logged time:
12,09
